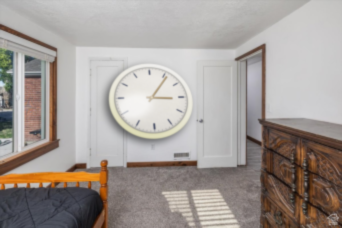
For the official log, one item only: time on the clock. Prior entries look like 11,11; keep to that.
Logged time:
3,06
